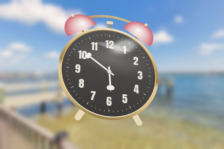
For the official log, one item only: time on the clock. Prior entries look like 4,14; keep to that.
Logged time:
5,51
